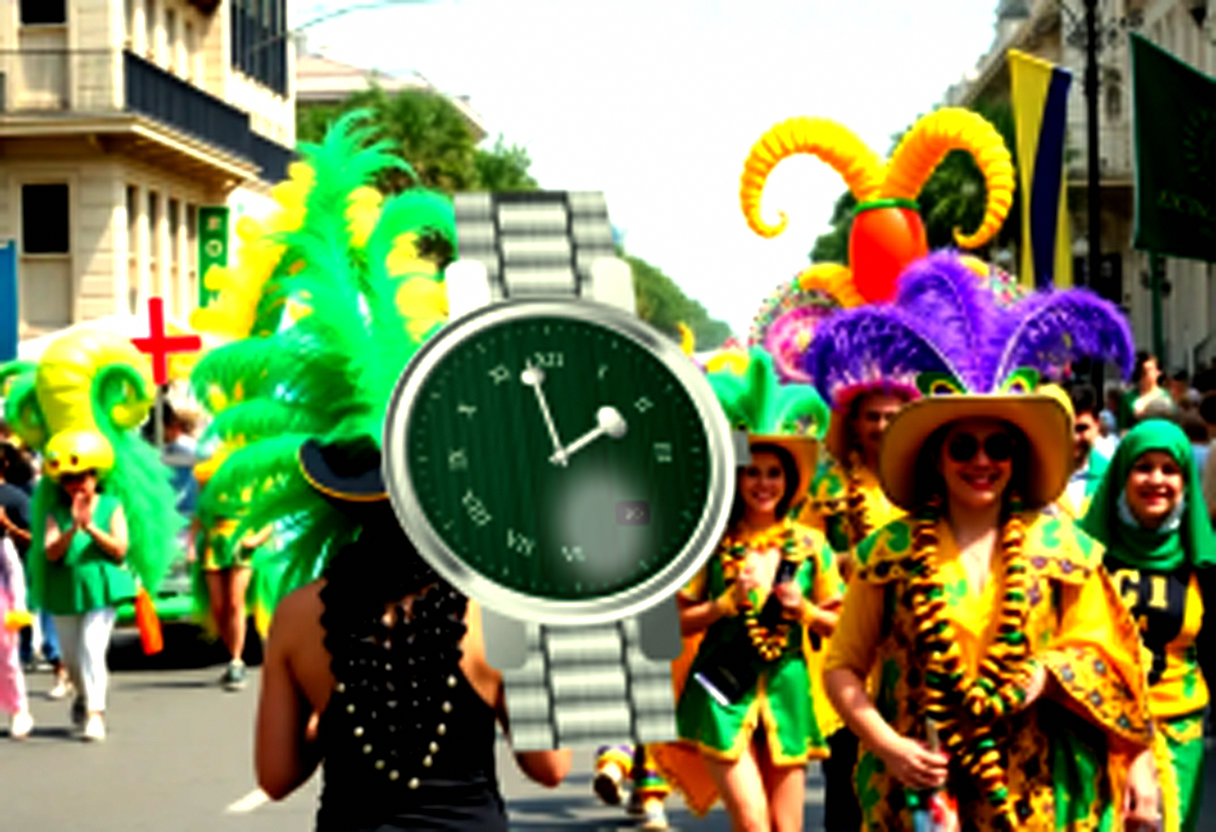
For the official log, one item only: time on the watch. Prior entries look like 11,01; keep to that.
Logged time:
1,58
